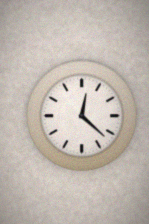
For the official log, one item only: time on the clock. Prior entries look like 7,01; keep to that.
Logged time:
12,22
